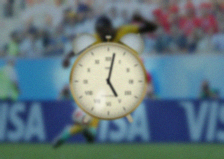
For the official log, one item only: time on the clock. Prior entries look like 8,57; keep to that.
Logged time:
5,02
